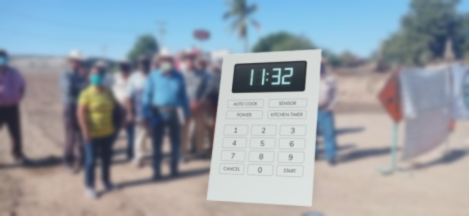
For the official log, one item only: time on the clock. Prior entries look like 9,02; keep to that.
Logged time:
11,32
